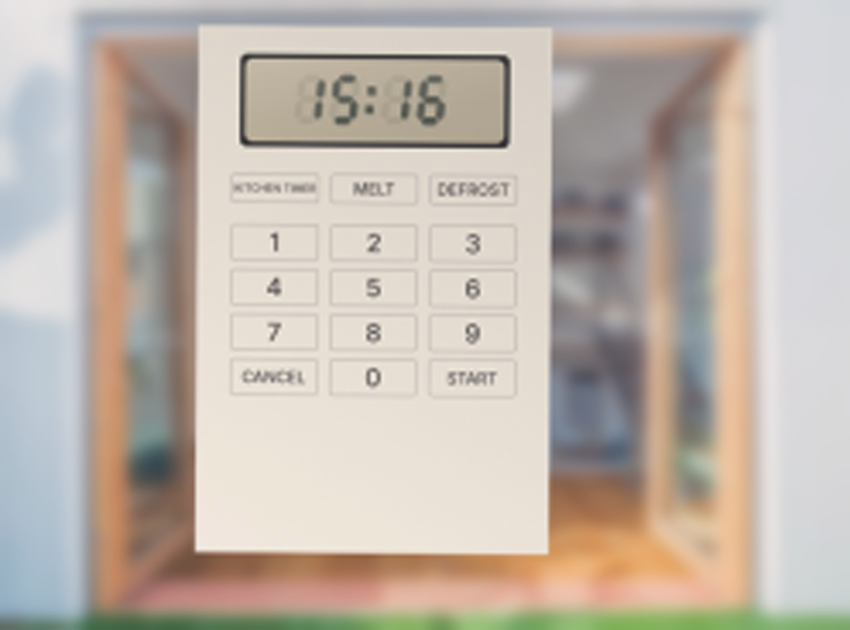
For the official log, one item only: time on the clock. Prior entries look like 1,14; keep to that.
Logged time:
15,16
